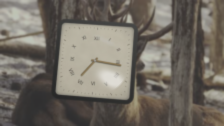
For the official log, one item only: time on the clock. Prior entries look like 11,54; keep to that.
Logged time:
7,16
